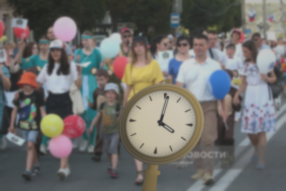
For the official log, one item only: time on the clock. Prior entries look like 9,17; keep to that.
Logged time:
4,01
